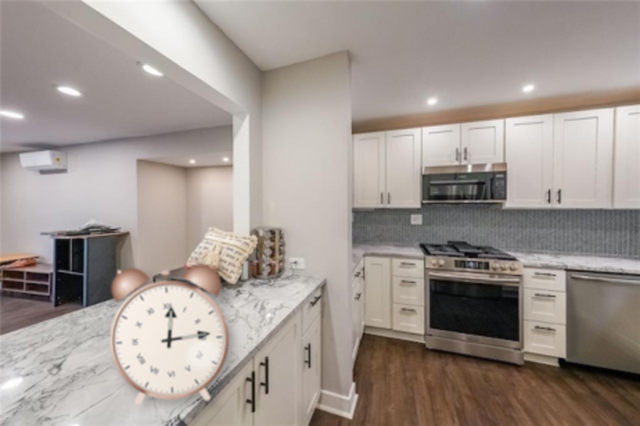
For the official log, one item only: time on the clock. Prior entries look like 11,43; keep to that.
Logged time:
12,14
